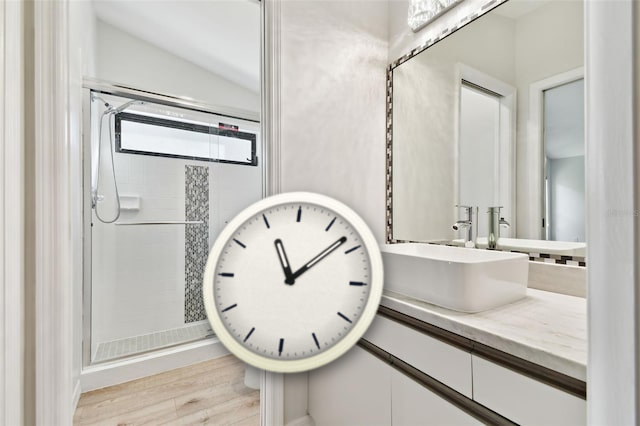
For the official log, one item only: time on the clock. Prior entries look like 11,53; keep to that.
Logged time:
11,08
